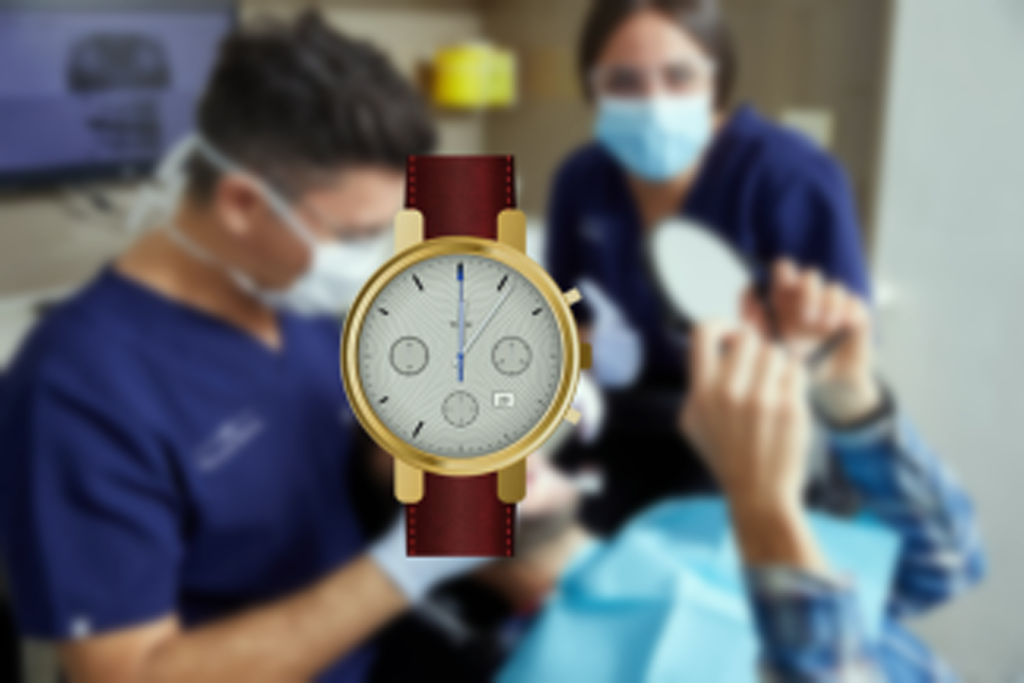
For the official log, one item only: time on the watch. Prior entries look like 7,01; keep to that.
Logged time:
12,06
